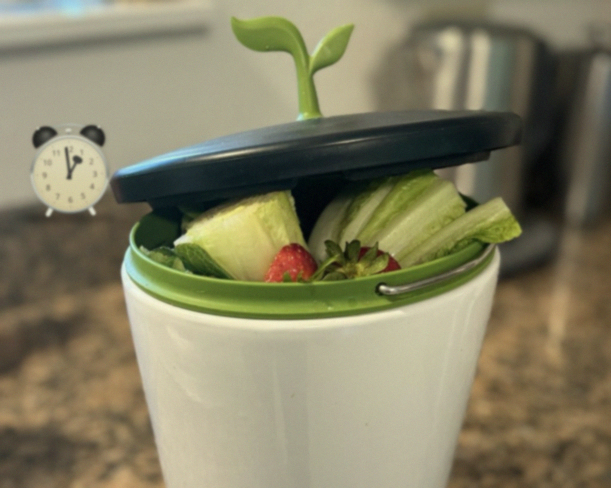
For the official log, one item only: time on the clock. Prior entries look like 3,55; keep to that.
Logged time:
12,59
